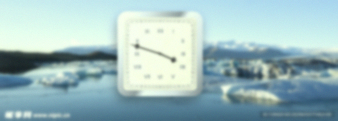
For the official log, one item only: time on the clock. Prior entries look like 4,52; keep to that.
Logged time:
3,48
